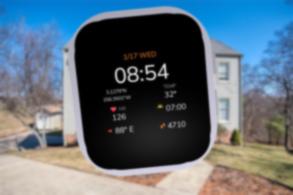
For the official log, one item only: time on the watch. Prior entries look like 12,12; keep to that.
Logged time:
8,54
